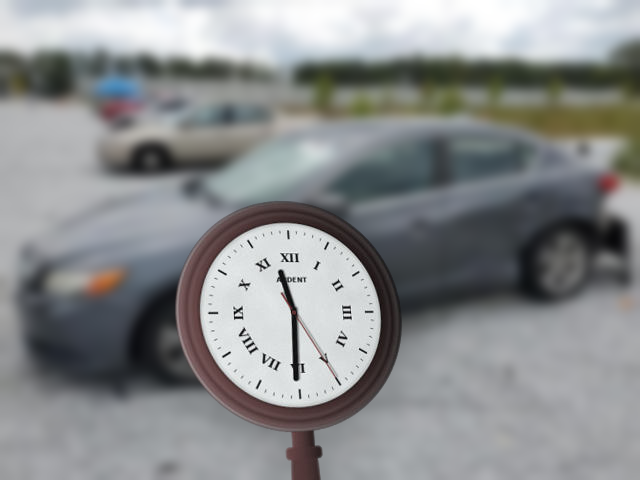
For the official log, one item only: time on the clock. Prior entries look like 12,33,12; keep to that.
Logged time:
11,30,25
